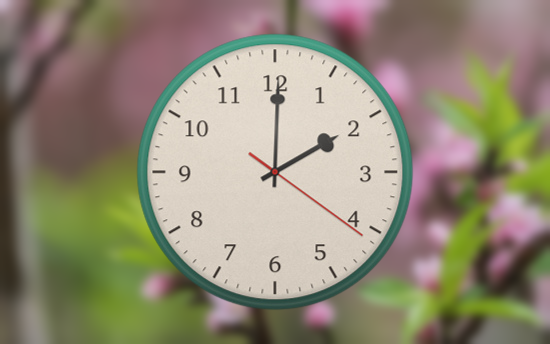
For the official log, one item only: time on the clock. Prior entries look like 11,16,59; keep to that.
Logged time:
2,00,21
